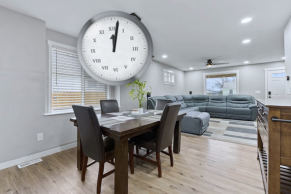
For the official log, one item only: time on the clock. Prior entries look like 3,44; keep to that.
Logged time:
12,02
